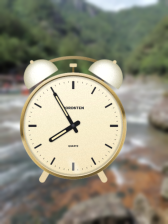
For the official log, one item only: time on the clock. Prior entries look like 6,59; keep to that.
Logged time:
7,55
